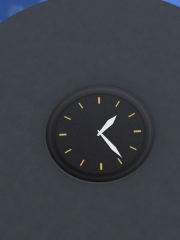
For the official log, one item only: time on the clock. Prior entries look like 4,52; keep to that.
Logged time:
1,24
